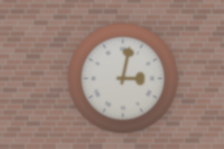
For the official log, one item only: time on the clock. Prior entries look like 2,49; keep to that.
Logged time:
3,02
